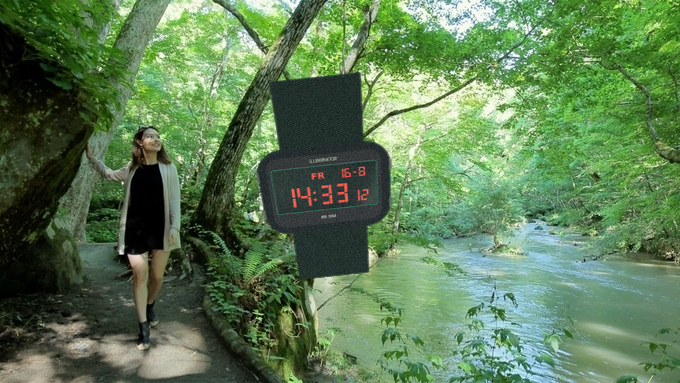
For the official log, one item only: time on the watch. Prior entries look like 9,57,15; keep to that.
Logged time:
14,33,12
